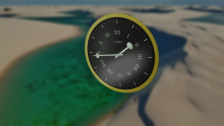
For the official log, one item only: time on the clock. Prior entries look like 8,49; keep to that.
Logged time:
1,44
